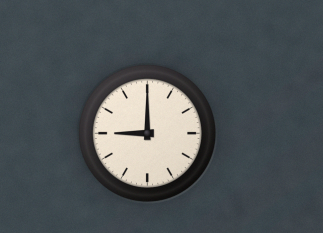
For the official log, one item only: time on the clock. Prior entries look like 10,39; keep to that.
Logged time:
9,00
